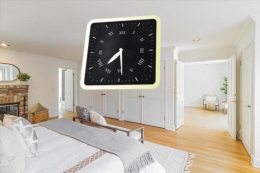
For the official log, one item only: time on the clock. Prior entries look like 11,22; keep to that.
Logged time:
7,29
